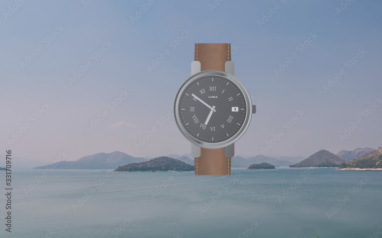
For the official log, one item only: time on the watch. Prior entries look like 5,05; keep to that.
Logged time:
6,51
